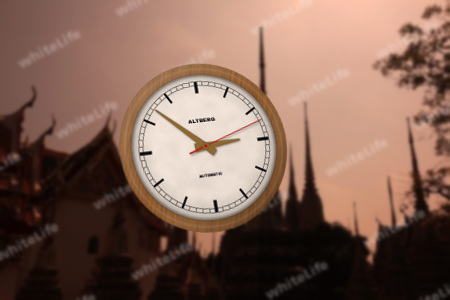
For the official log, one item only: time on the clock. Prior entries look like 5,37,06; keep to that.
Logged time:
2,52,12
